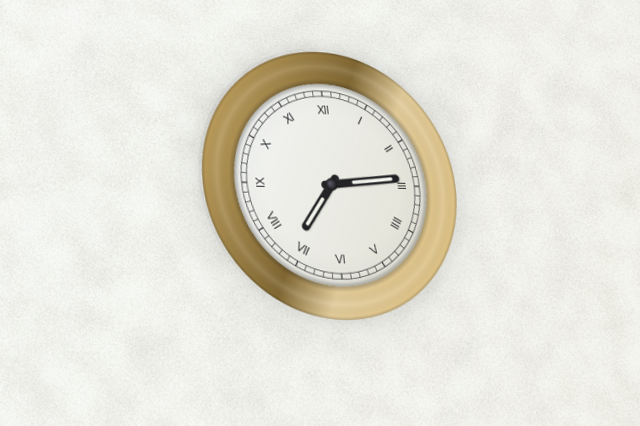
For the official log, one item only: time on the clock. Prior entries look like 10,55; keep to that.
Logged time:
7,14
